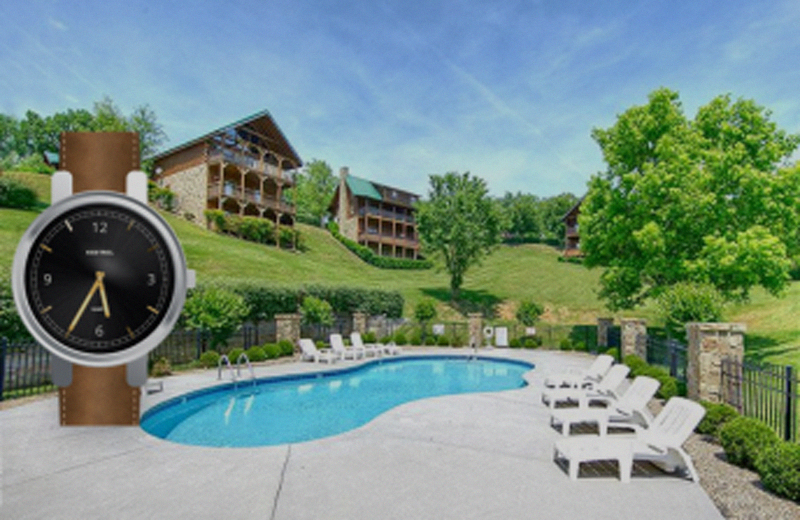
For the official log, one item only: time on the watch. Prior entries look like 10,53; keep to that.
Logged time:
5,35
